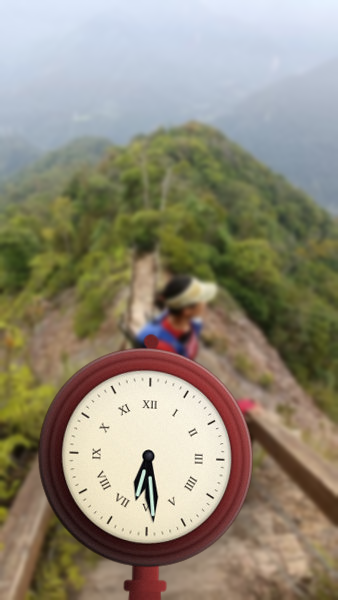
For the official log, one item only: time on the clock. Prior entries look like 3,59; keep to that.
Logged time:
6,29
